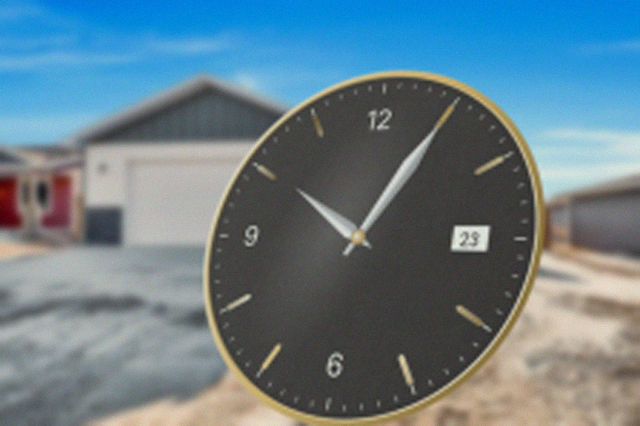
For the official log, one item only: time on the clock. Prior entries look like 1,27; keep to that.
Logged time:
10,05
